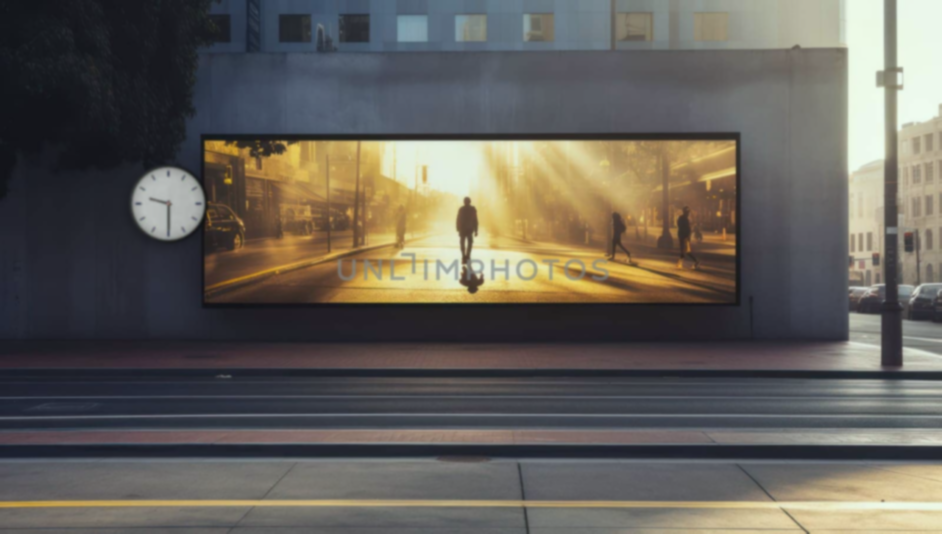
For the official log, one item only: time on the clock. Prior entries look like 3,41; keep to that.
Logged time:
9,30
